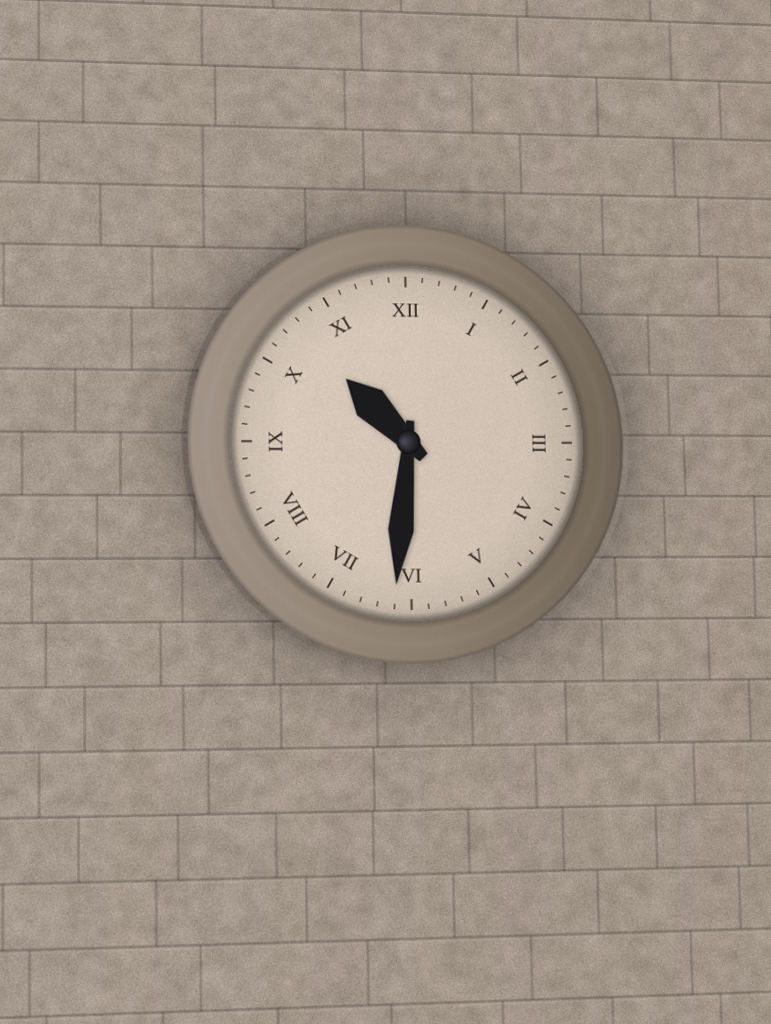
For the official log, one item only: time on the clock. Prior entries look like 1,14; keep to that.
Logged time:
10,31
